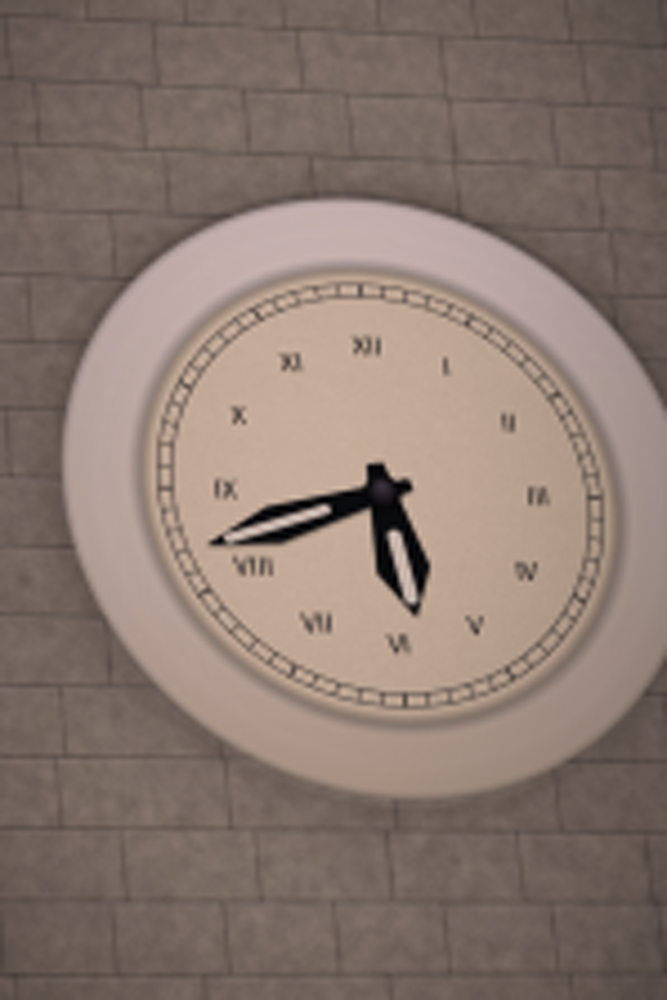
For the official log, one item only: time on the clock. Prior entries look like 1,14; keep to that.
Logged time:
5,42
